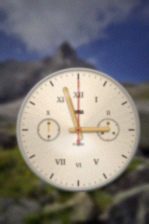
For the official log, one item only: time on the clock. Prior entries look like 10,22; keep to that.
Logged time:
2,57
